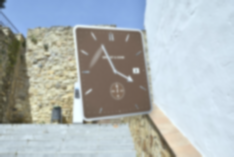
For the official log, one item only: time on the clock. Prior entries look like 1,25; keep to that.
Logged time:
3,56
